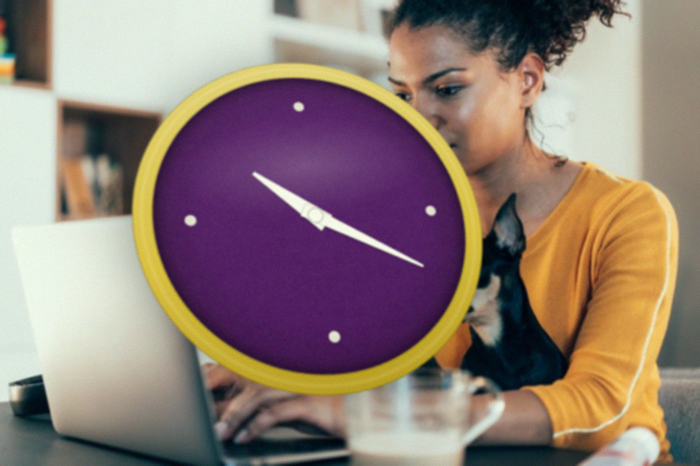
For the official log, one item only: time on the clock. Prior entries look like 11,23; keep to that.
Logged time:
10,20
